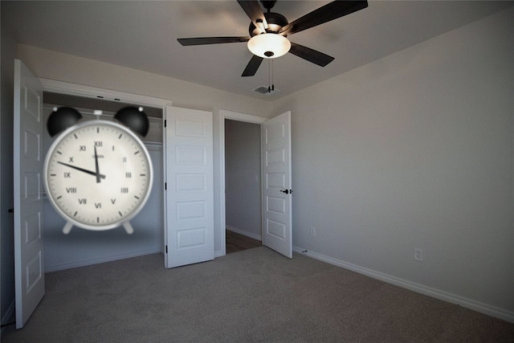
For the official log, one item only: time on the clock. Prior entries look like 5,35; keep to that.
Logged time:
11,48
